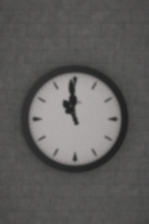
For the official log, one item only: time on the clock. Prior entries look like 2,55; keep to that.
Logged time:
10,59
